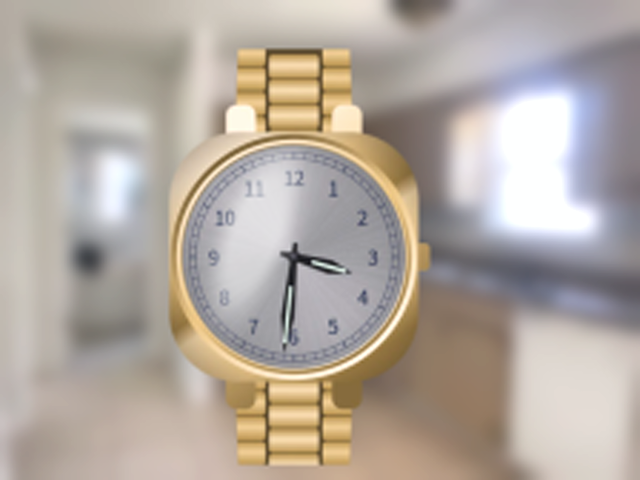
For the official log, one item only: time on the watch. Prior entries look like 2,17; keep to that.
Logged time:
3,31
